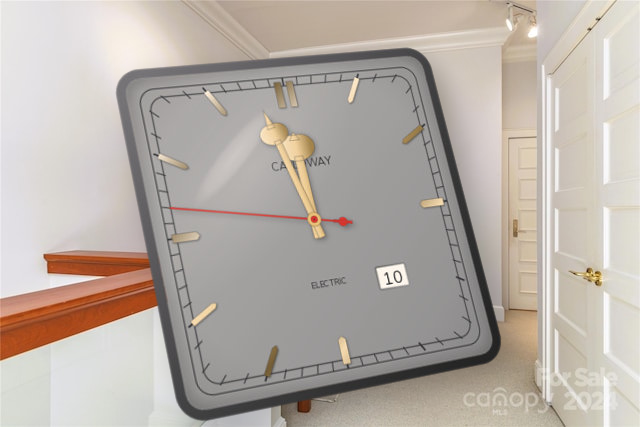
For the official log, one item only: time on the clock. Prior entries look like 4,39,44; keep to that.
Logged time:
11,57,47
